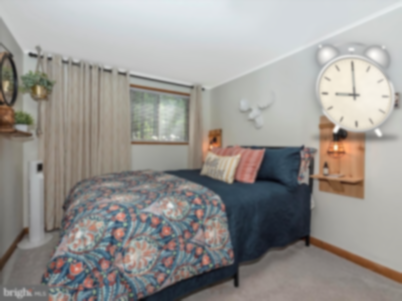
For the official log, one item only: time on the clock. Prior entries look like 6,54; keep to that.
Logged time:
9,00
